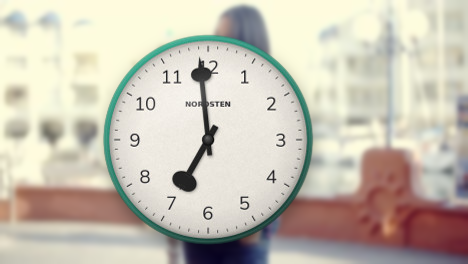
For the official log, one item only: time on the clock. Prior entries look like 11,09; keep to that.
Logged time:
6,59
